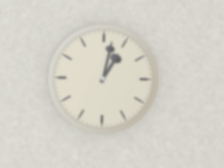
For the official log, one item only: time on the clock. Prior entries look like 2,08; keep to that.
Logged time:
1,02
